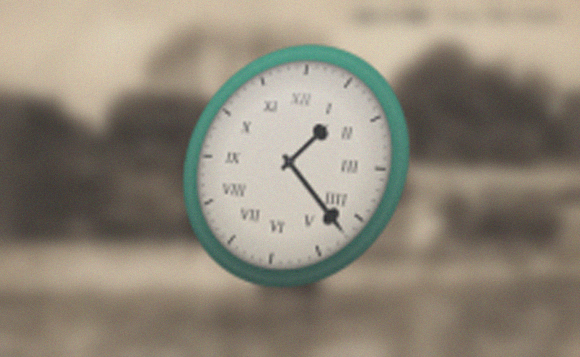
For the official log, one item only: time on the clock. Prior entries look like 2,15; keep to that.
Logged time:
1,22
